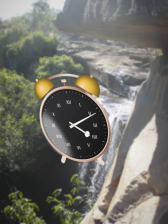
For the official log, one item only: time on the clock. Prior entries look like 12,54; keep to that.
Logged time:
4,11
